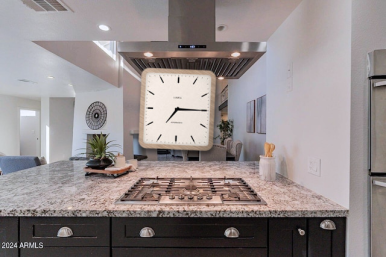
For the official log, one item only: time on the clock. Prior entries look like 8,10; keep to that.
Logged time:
7,15
